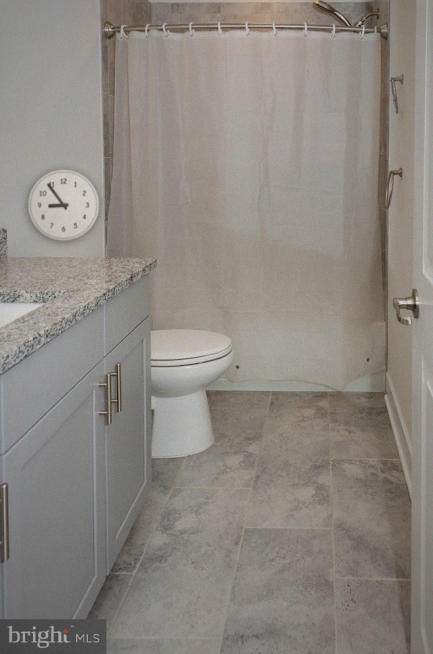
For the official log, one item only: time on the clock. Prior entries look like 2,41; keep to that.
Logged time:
8,54
